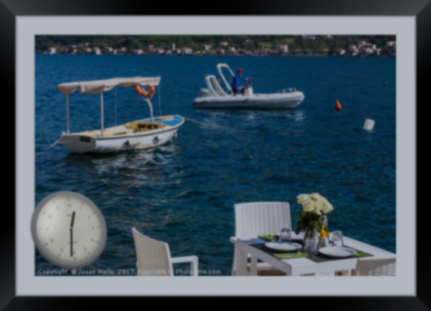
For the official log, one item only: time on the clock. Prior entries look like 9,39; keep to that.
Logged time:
12,31
